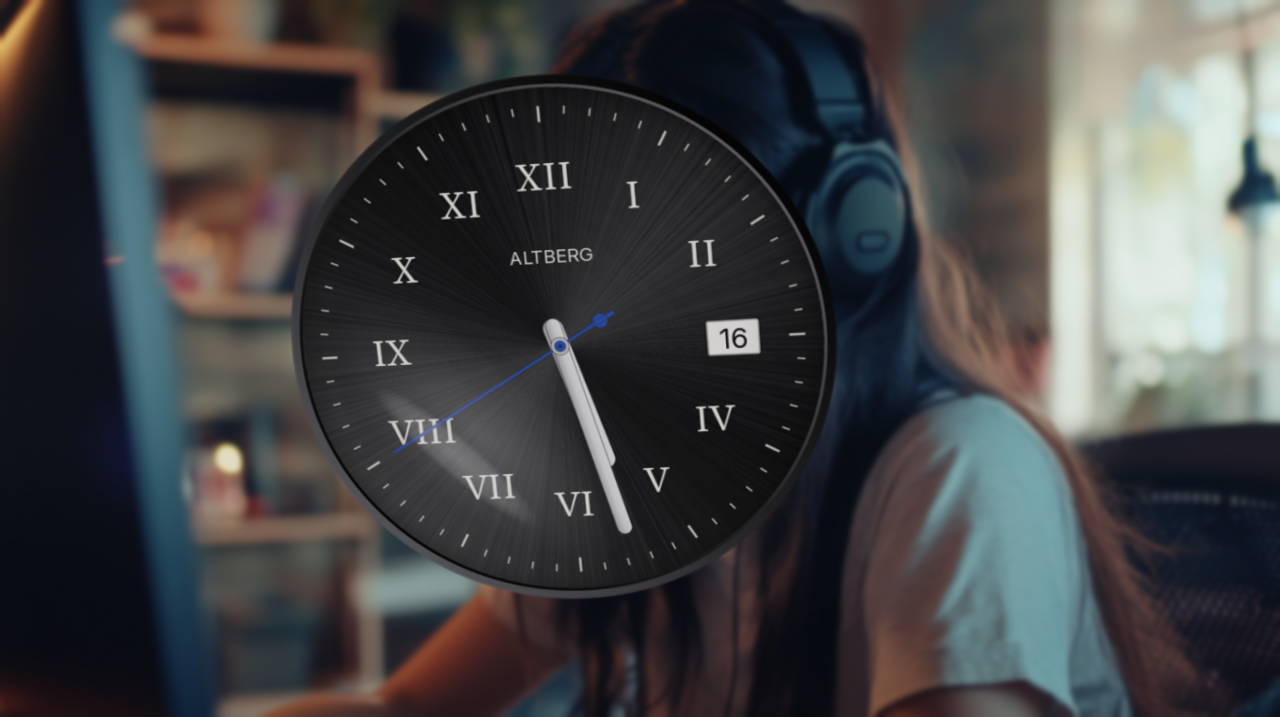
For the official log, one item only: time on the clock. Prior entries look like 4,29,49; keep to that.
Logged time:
5,27,40
